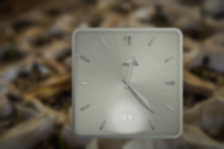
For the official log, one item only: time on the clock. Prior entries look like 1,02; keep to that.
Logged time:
12,23
